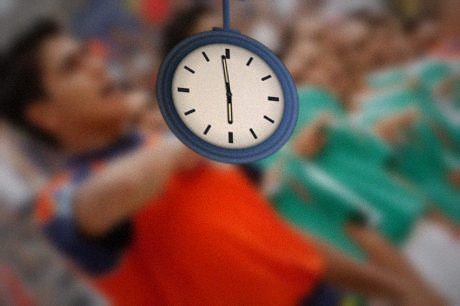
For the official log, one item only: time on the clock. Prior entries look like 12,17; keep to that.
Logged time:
5,59
